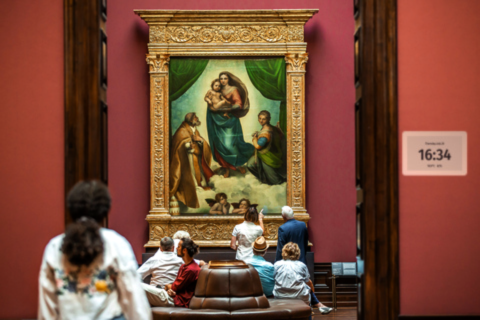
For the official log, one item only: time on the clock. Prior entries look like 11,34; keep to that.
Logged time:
16,34
